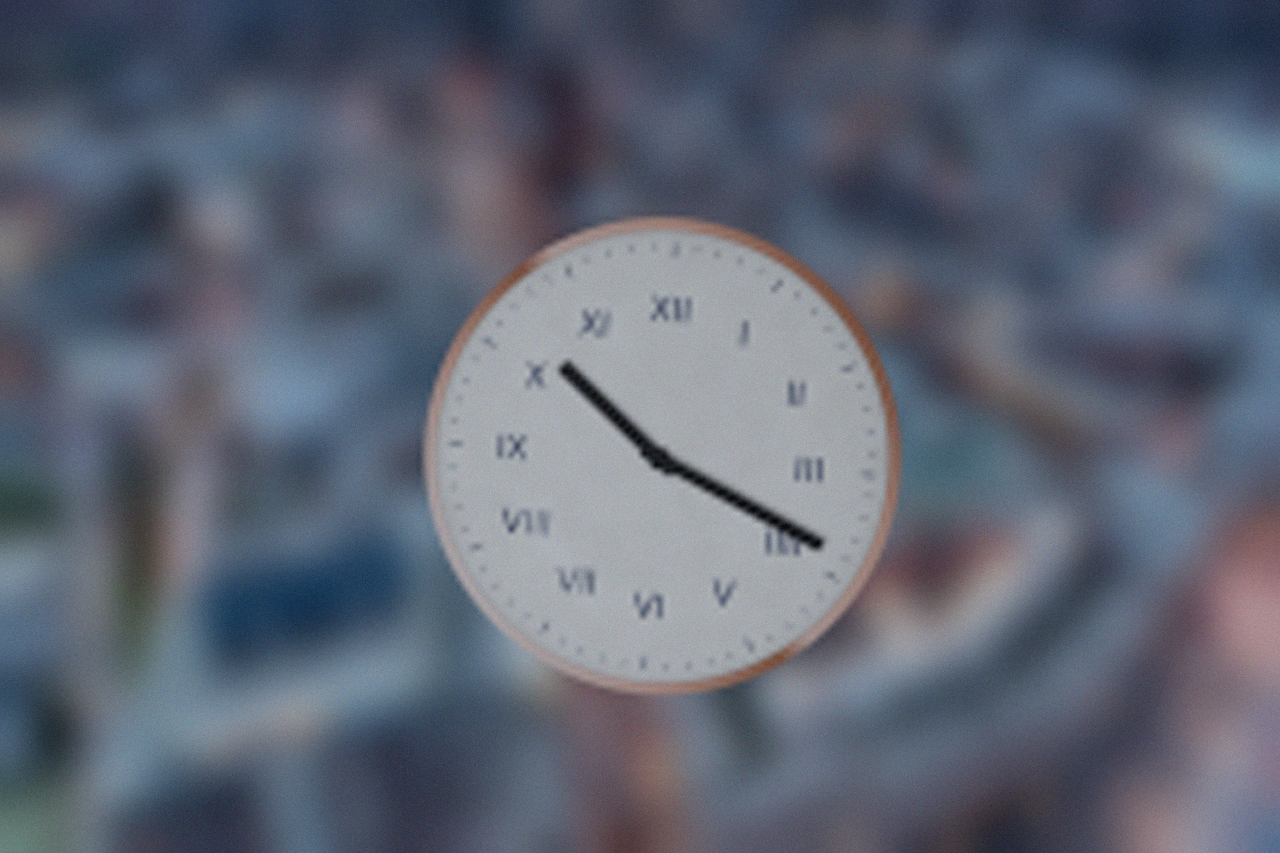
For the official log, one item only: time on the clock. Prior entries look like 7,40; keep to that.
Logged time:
10,19
